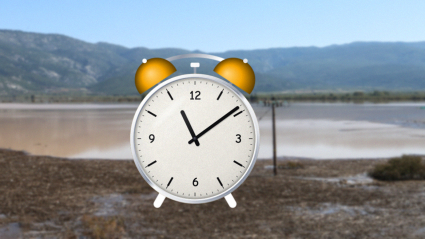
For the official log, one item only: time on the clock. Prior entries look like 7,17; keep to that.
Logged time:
11,09
